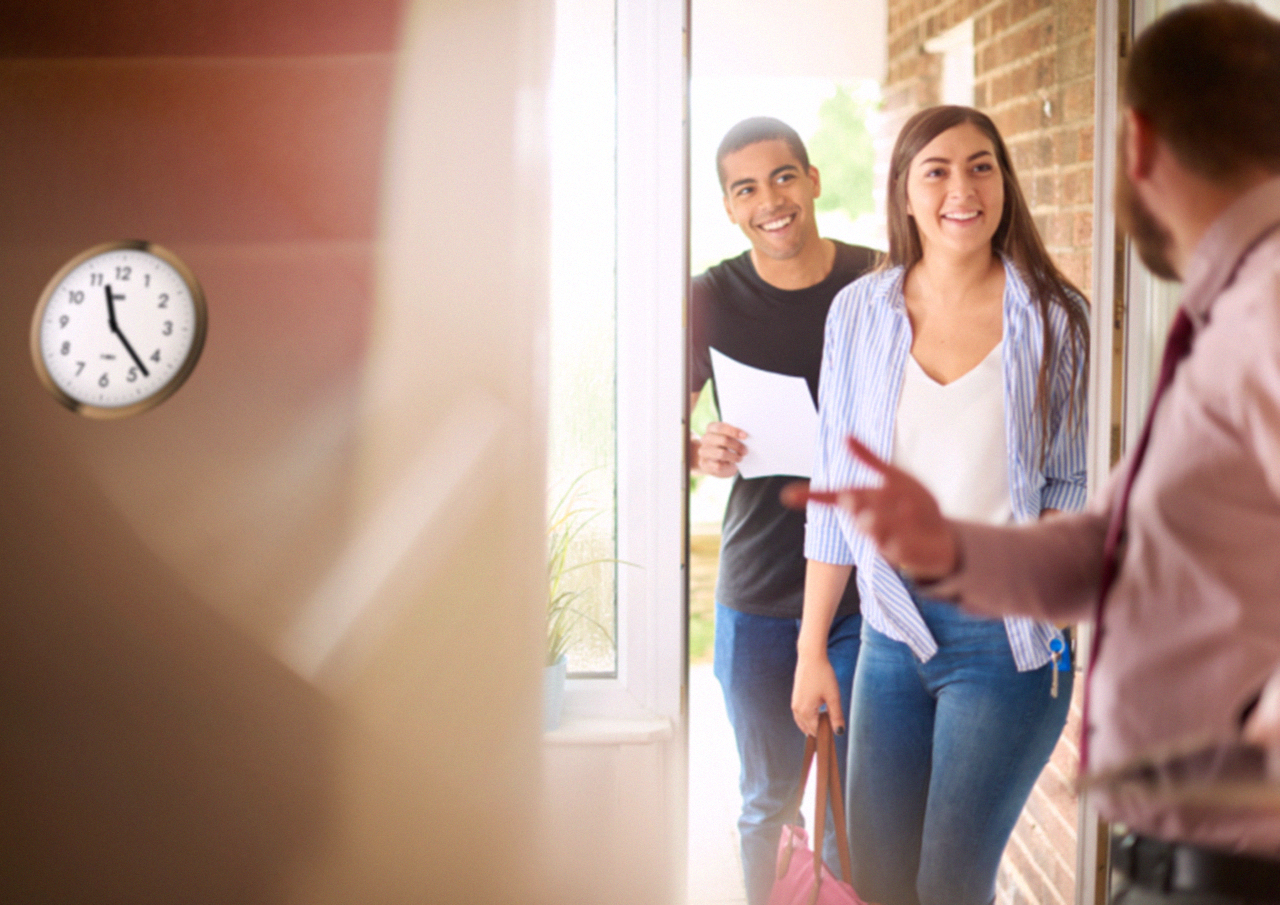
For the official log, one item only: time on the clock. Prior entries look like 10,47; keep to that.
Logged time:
11,23
